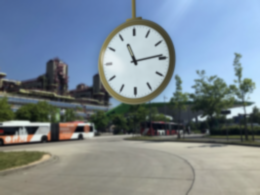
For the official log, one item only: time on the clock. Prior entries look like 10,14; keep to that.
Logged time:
11,14
